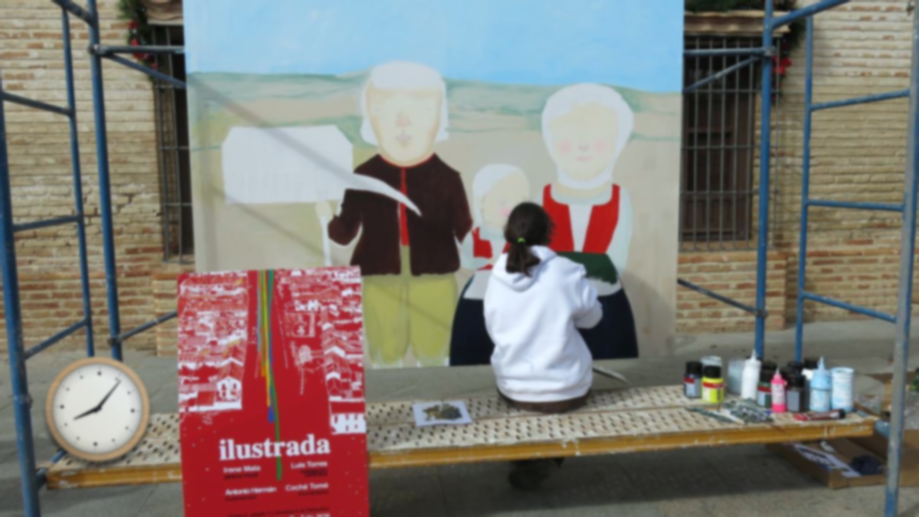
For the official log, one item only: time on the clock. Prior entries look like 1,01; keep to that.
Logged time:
8,06
